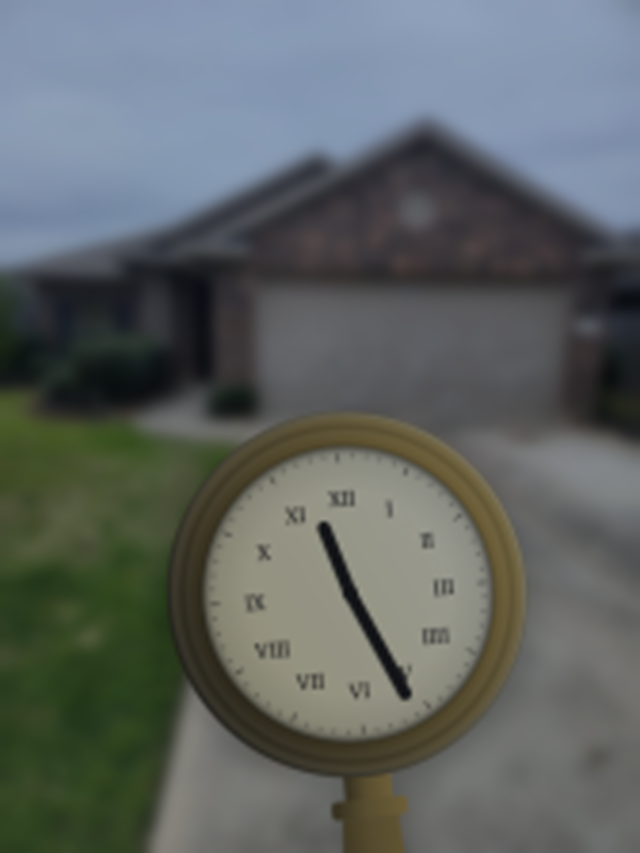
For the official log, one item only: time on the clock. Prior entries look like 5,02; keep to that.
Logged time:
11,26
